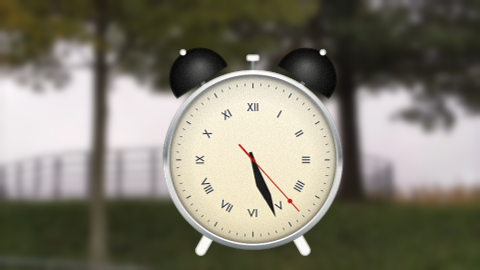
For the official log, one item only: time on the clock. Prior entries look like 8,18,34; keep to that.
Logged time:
5,26,23
